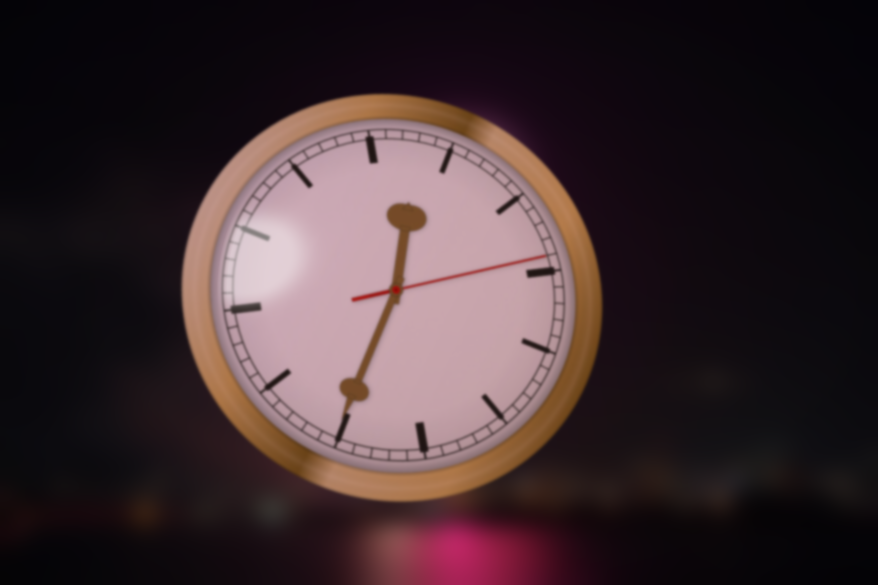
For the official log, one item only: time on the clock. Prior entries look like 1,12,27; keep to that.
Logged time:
12,35,14
